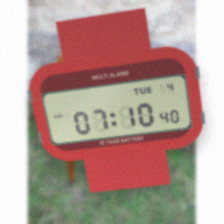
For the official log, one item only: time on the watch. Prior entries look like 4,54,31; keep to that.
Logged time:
7,10,40
